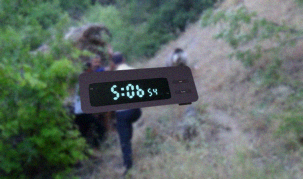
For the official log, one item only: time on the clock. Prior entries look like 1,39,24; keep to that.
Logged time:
5,06,54
